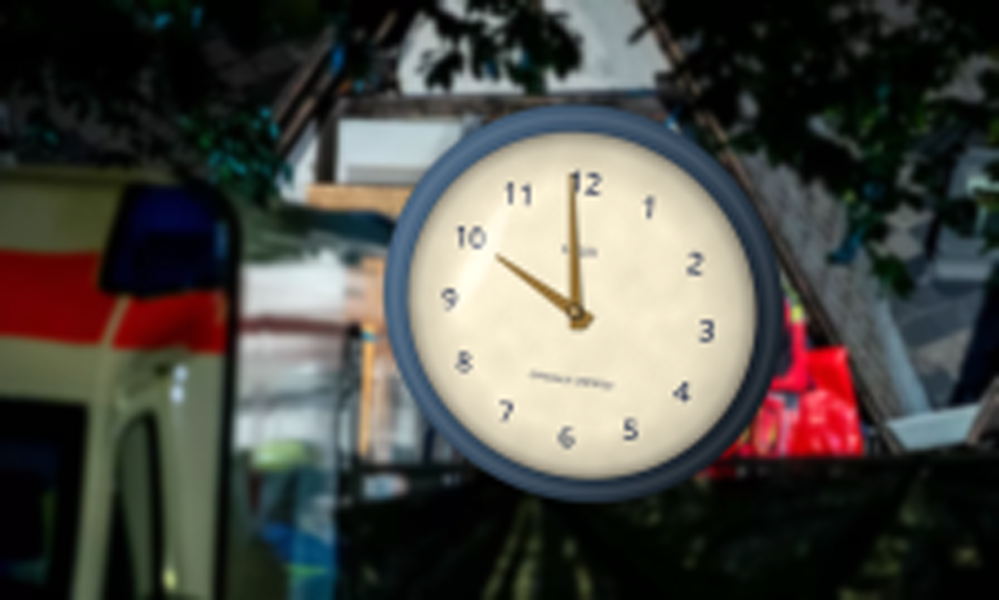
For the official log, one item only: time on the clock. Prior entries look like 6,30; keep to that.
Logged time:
9,59
